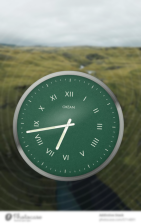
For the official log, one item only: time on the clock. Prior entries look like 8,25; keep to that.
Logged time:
6,43
